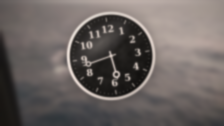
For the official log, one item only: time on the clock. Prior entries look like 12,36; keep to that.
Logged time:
5,43
